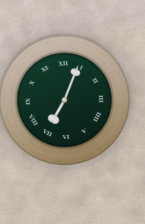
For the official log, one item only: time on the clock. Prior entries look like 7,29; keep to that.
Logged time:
7,04
